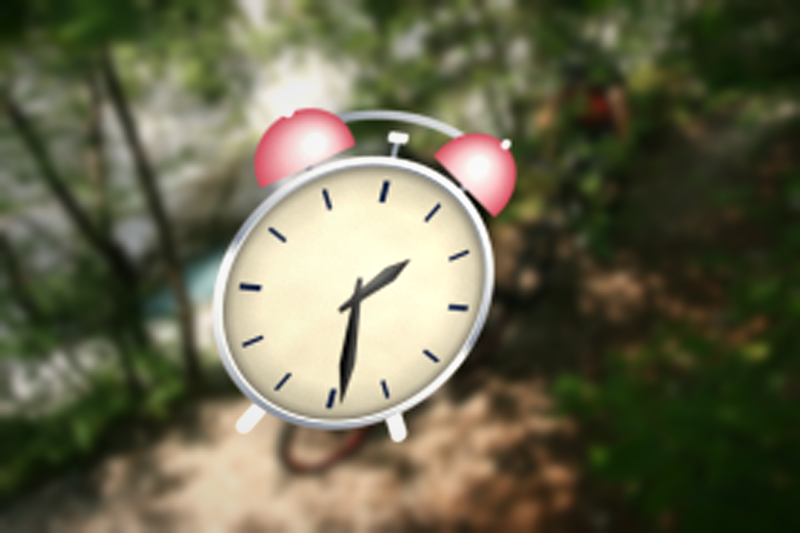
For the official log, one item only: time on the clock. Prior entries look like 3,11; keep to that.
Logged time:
1,29
